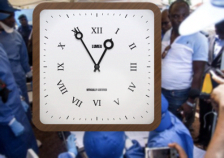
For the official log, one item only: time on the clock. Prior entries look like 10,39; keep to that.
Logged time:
12,55
